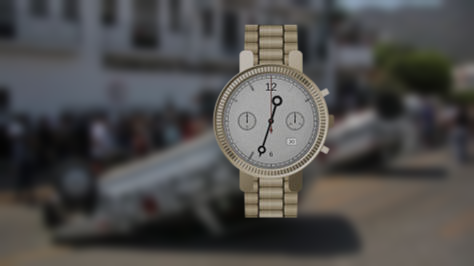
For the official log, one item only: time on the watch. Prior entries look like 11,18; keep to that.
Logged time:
12,33
